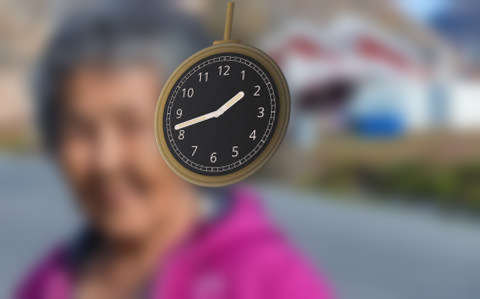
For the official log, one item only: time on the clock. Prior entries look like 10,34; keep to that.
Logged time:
1,42
